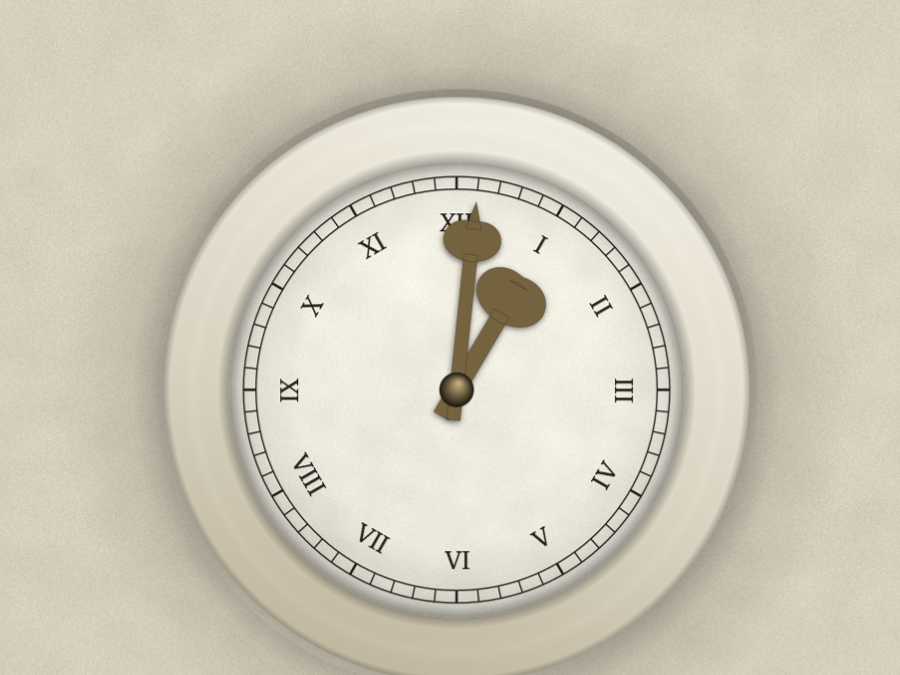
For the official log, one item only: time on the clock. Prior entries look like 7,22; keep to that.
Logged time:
1,01
